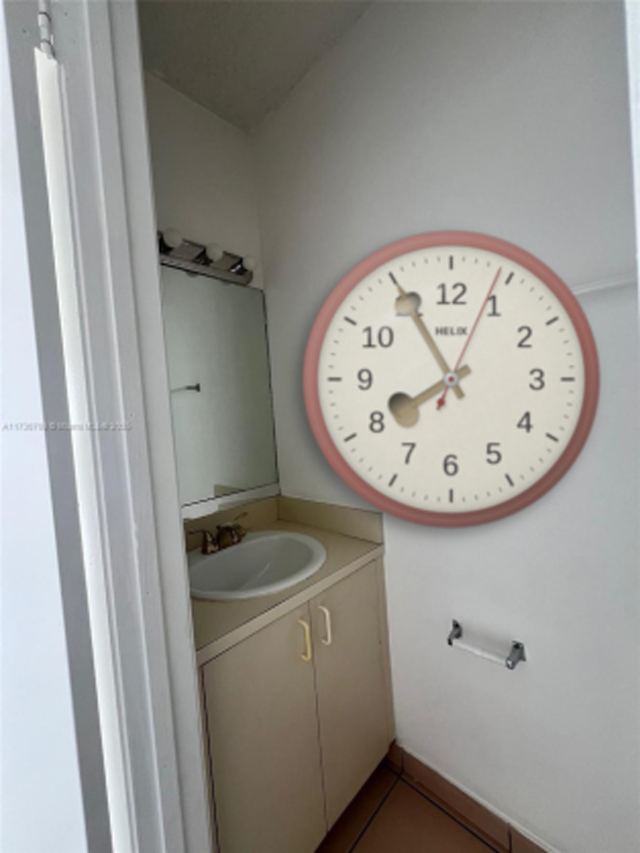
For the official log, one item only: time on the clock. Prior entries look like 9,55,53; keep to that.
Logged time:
7,55,04
